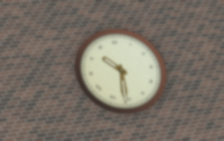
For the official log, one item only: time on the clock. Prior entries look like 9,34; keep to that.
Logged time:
10,31
